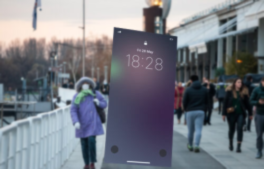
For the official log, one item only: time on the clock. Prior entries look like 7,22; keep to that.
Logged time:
18,28
